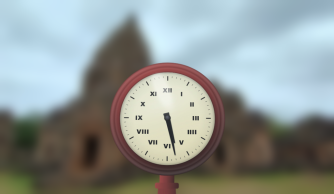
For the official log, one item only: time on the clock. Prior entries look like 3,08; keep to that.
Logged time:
5,28
